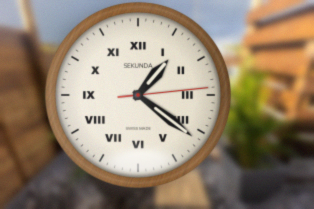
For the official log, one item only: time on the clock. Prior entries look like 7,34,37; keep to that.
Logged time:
1,21,14
